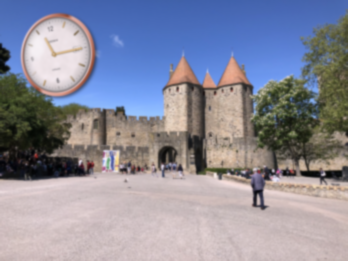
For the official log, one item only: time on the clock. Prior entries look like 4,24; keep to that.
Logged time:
11,15
